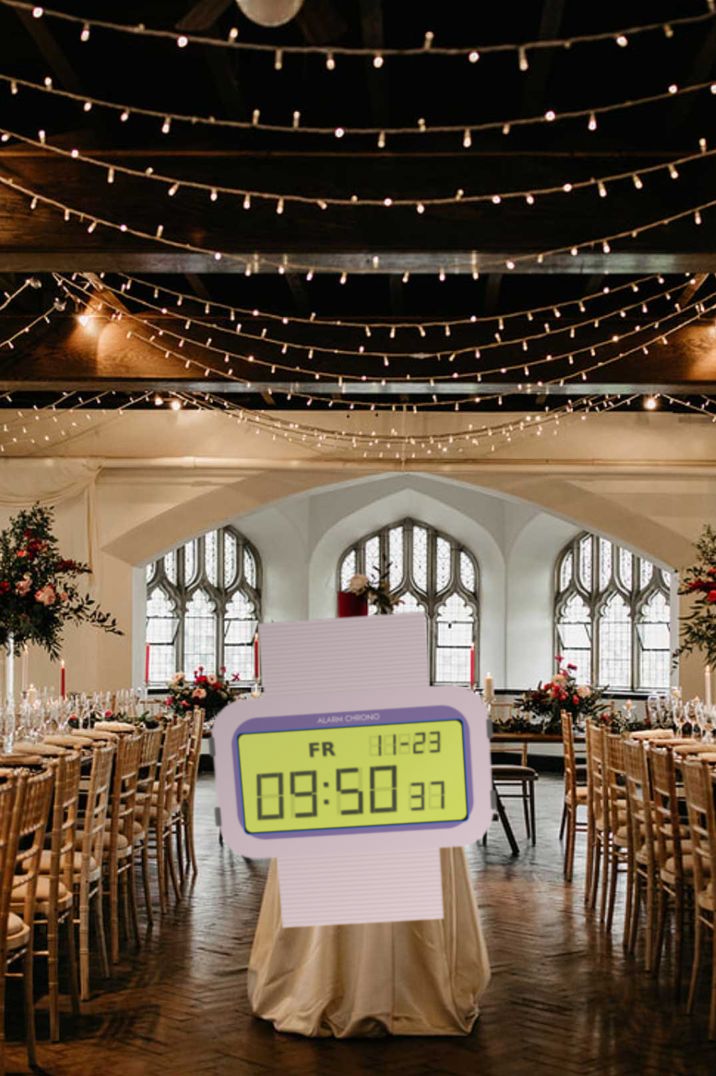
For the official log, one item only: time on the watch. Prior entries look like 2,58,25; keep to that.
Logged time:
9,50,37
